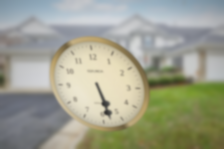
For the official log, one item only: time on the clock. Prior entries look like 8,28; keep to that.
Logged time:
5,28
